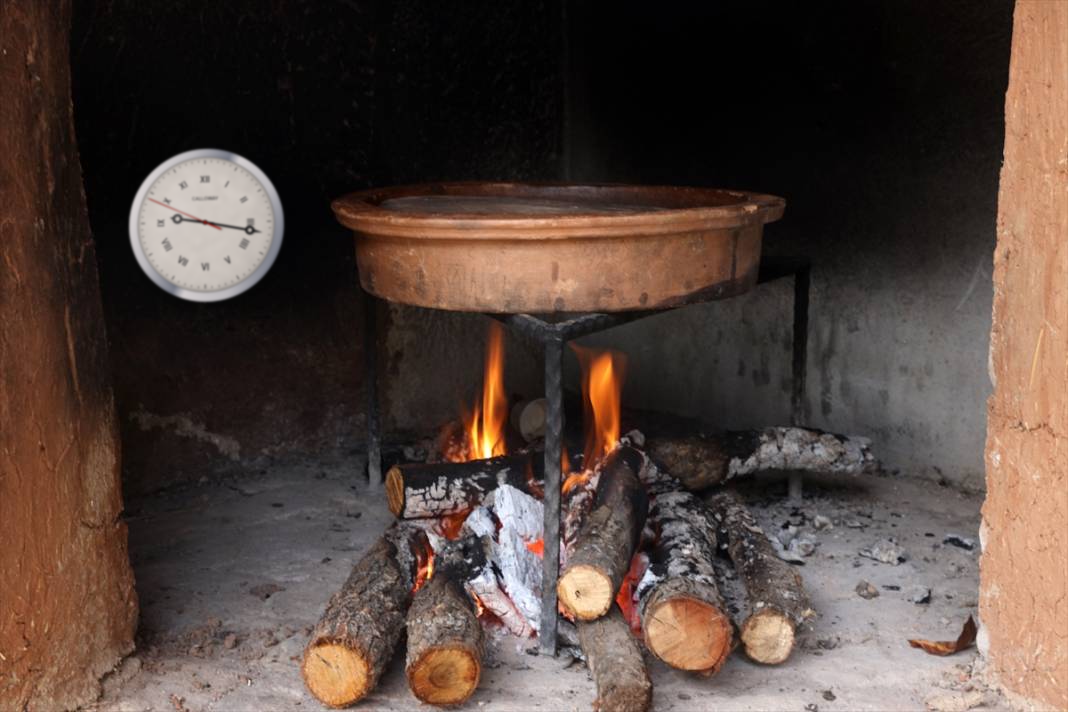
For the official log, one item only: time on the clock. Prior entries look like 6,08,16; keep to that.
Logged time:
9,16,49
